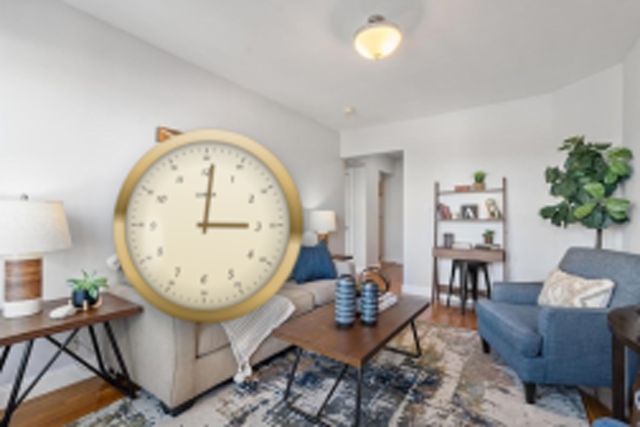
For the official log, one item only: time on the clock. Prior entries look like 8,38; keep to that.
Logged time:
3,01
